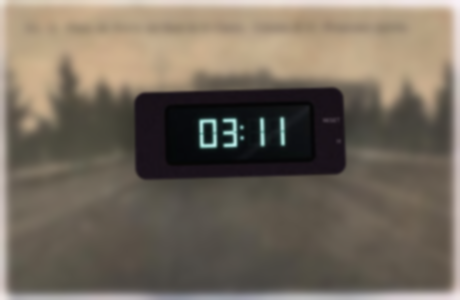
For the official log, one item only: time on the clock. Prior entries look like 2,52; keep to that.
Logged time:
3,11
